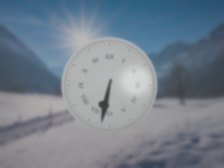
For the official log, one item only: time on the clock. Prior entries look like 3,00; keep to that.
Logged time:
6,32
